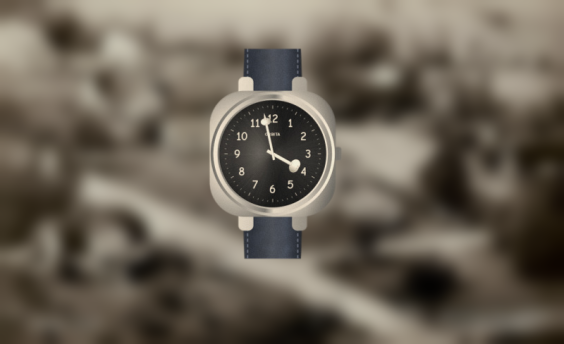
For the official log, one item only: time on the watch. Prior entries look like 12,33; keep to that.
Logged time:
3,58
